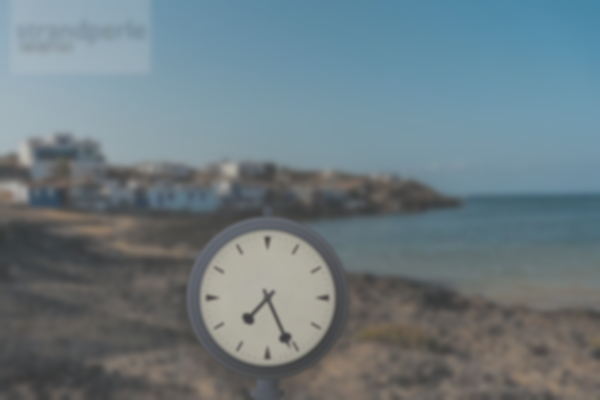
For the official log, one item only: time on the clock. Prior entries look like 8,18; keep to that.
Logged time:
7,26
